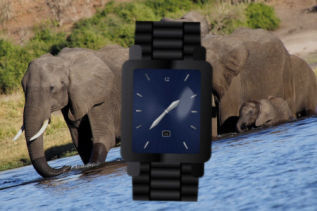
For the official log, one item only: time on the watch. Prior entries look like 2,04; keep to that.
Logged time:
1,37
